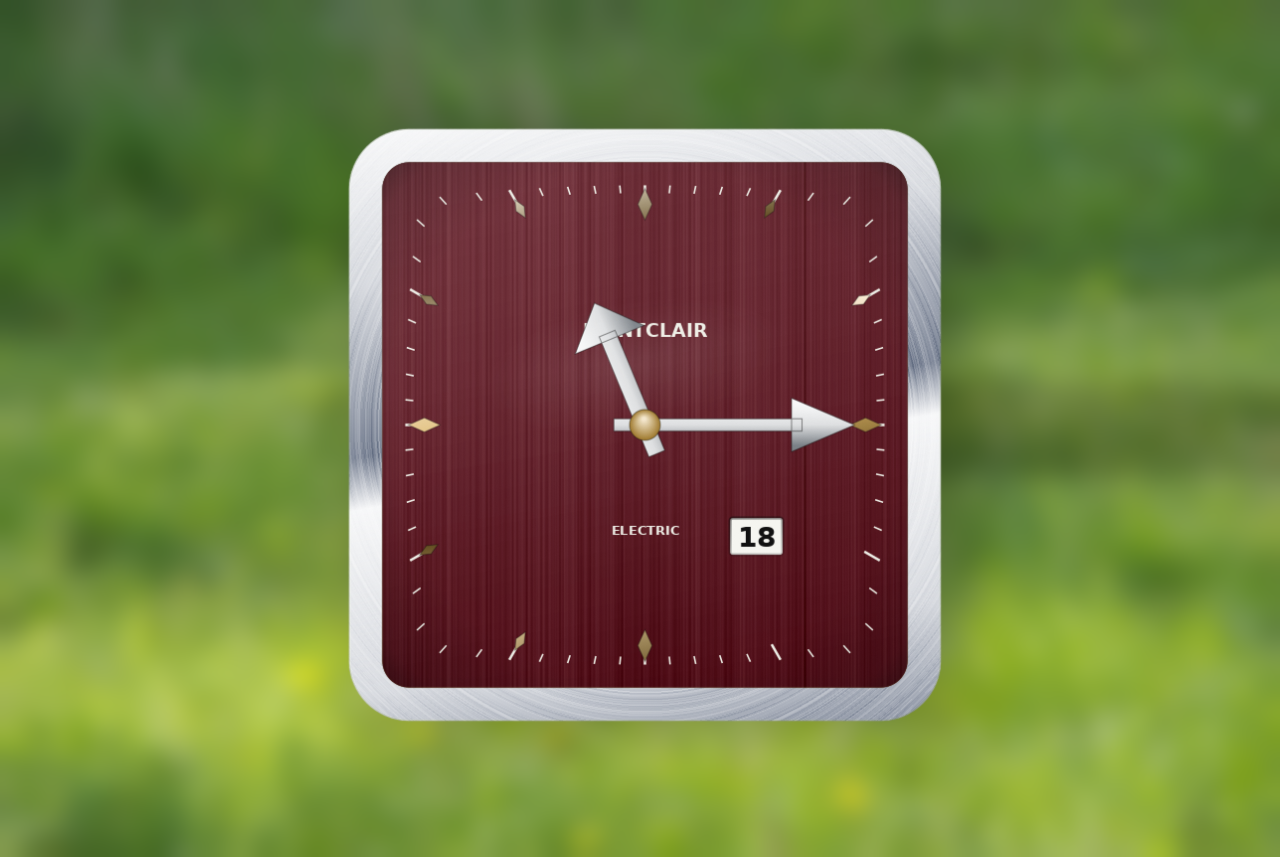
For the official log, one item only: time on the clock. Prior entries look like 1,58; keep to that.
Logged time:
11,15
